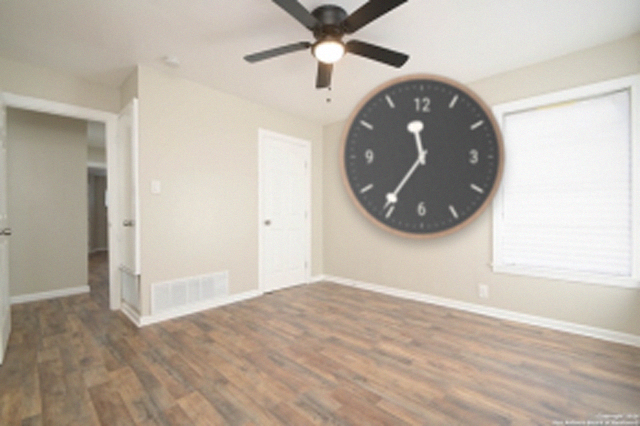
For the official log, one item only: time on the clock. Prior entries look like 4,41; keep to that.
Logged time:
11,36
